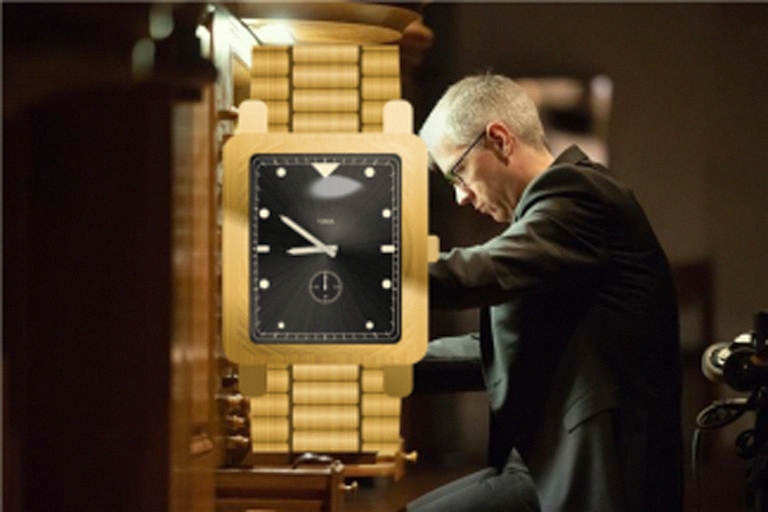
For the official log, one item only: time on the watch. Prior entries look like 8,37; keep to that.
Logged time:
8,51
